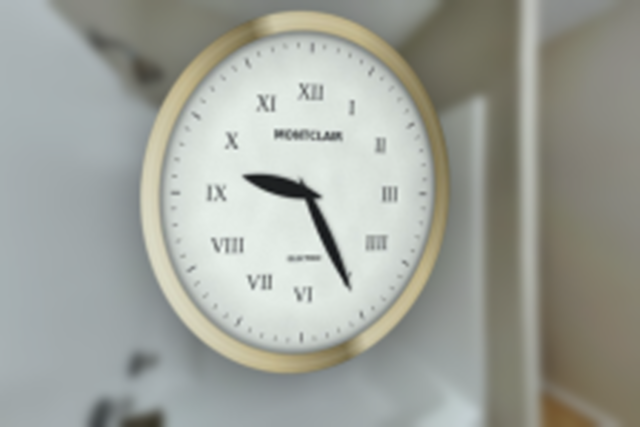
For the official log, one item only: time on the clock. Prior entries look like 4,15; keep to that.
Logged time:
9,25
